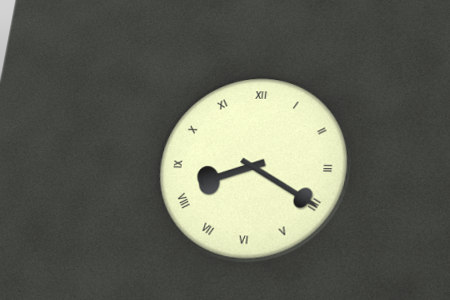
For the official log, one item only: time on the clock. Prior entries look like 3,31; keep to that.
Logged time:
8,20
